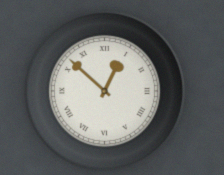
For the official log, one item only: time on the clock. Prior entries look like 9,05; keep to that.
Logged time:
12,52
